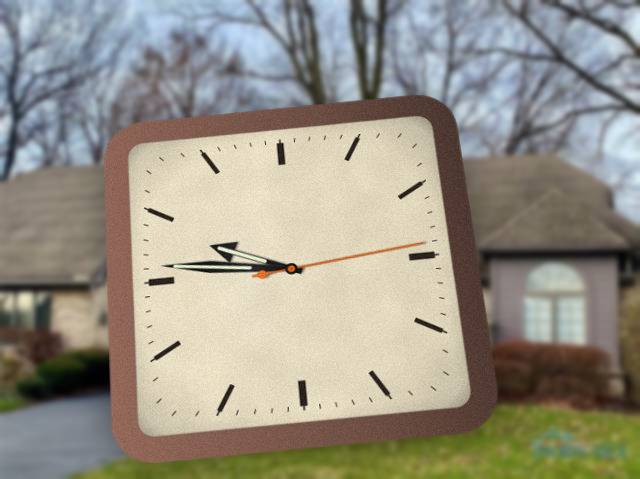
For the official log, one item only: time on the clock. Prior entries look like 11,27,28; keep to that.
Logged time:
9,46,14
